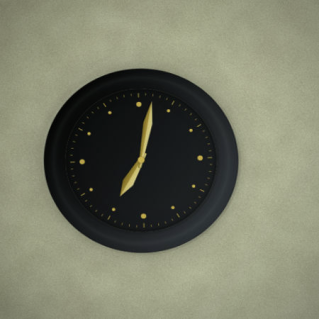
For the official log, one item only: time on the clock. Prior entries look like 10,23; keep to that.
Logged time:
7,02
